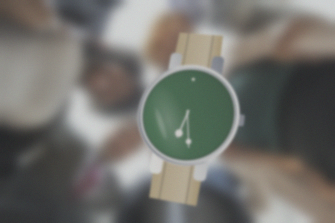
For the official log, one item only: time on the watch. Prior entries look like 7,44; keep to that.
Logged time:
6,28
